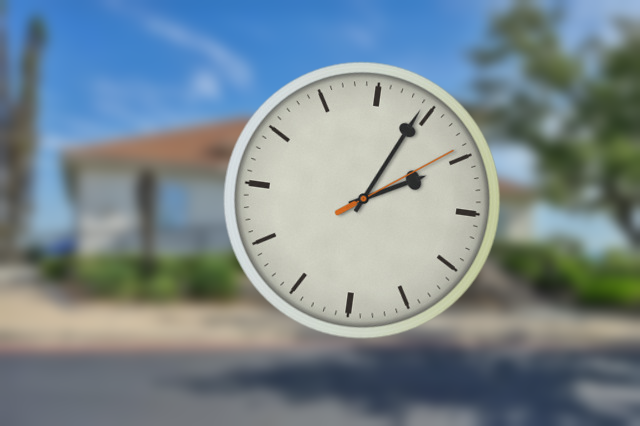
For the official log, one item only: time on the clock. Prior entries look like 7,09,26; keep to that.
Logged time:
2,04,09
